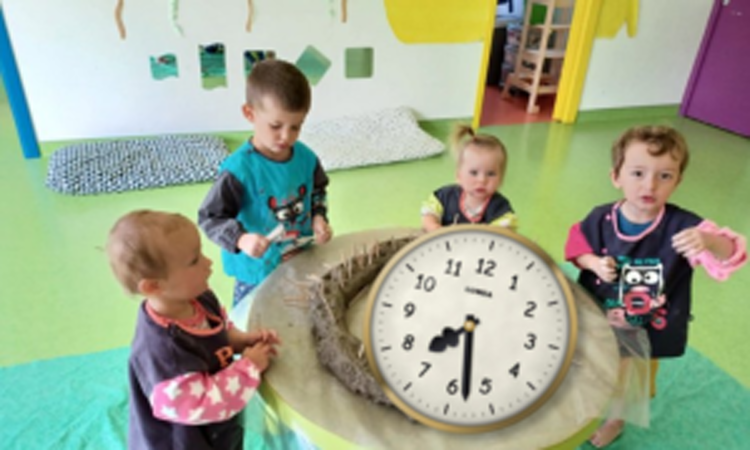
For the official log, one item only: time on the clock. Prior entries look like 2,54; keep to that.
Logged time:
7,28
